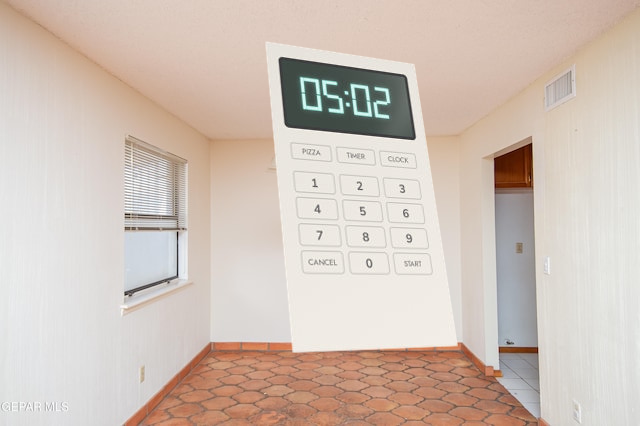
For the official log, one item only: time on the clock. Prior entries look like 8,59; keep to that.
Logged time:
5,02
